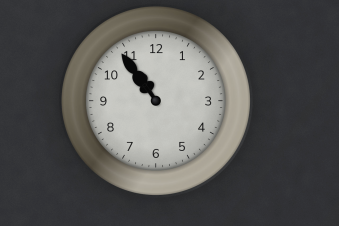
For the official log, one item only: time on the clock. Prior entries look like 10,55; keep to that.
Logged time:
10,54
